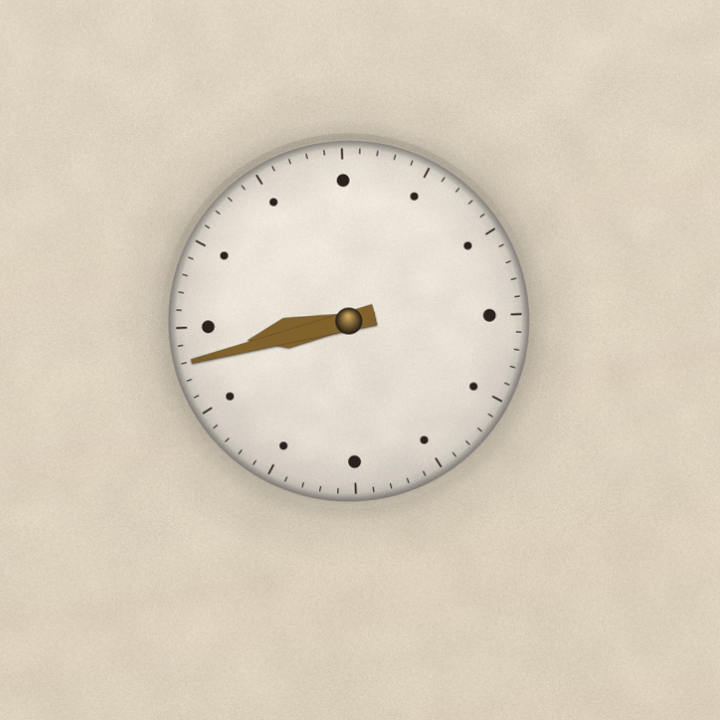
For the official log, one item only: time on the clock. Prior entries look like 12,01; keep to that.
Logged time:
8,43
